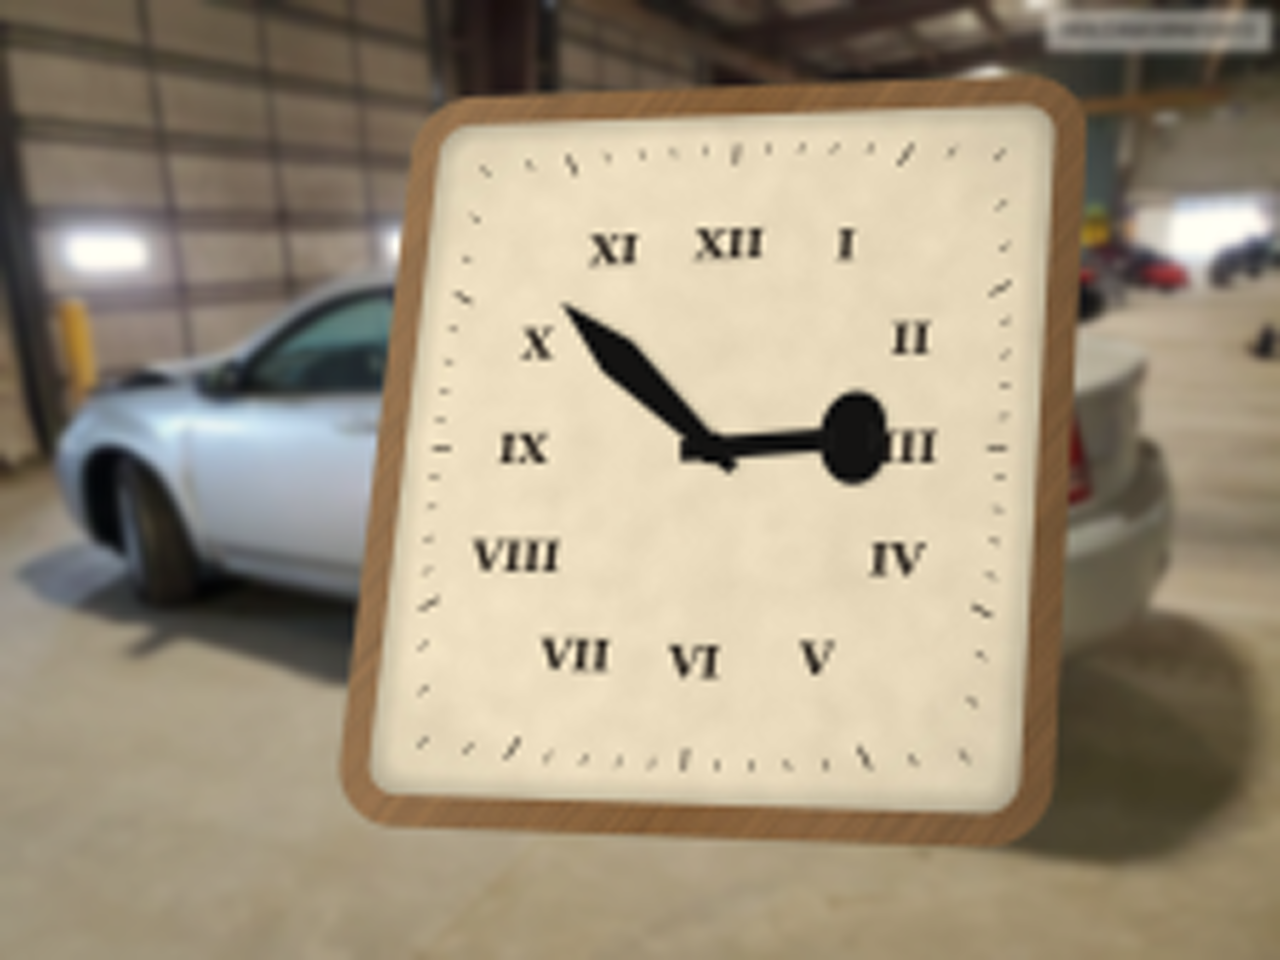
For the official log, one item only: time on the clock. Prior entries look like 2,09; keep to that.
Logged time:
2,52
